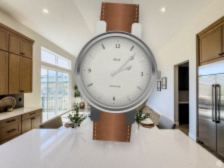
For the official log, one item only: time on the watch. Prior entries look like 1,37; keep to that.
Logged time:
2,07
